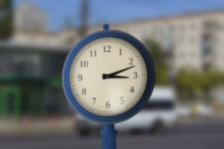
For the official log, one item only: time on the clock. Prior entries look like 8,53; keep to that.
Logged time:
3,12
